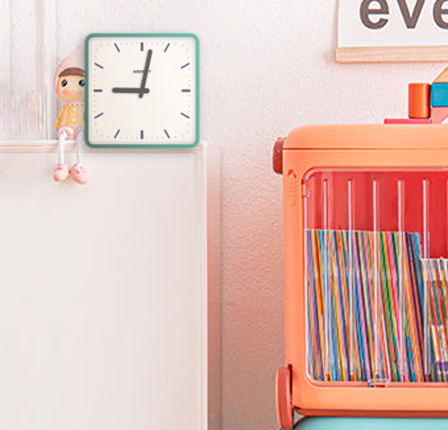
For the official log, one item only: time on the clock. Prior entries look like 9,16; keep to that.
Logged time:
9,02
